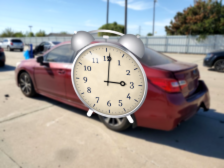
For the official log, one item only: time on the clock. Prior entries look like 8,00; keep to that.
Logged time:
3,01
